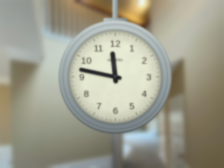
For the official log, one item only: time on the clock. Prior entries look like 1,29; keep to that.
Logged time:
11,47
